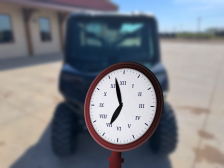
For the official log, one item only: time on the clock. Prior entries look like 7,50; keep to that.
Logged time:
6,57
